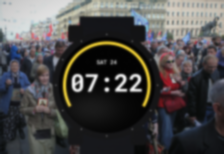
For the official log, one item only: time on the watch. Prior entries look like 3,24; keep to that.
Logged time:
7,22
